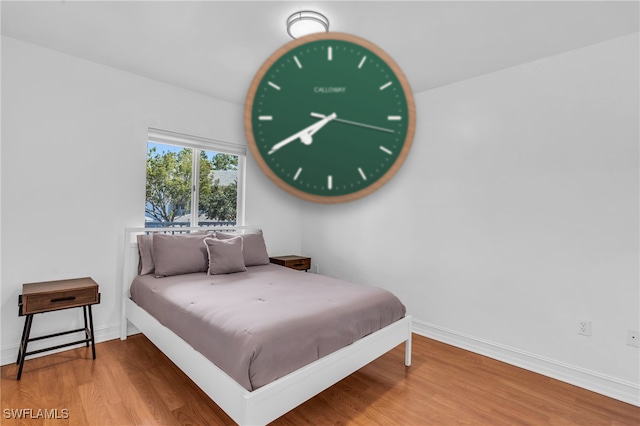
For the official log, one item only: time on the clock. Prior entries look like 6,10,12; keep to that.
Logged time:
7,40,17
